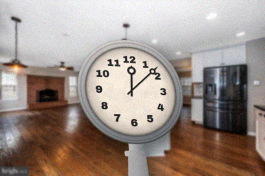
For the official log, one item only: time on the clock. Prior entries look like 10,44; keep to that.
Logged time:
12,08
